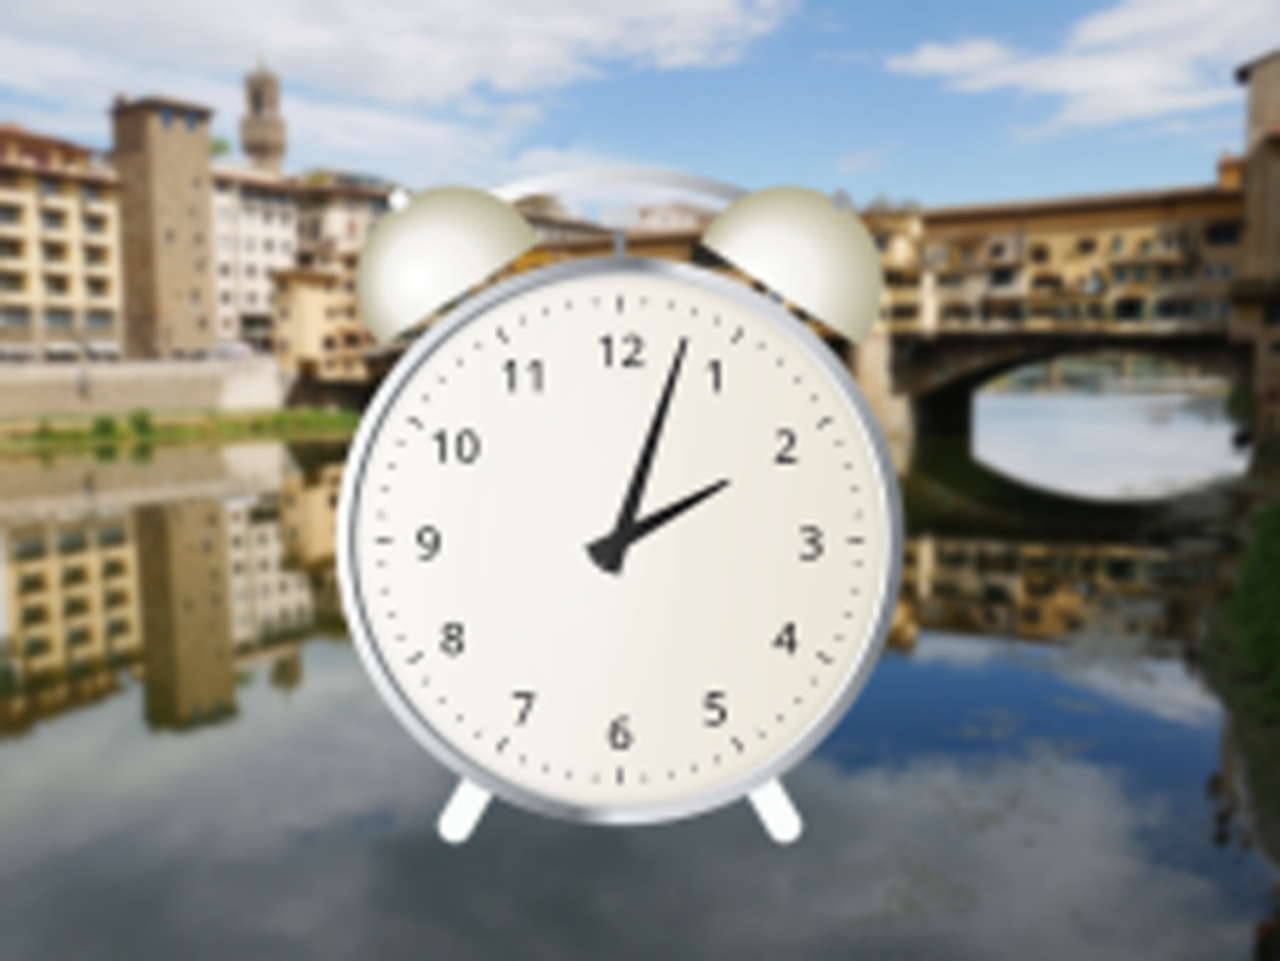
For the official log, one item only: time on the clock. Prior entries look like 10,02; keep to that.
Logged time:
2,03
